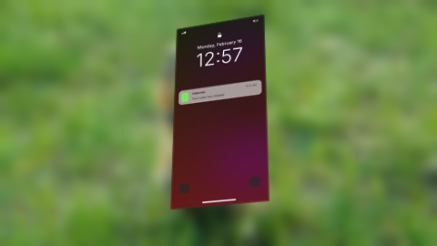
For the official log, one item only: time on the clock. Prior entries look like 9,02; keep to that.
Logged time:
12,57
